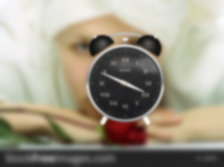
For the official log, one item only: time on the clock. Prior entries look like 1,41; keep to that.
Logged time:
3,49
